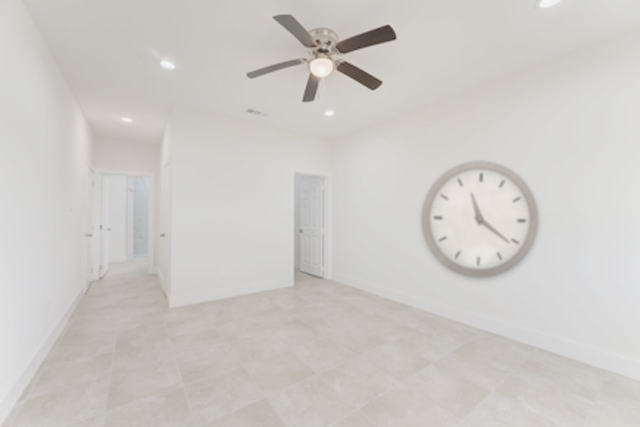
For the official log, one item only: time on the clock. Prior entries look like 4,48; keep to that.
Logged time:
11,21
